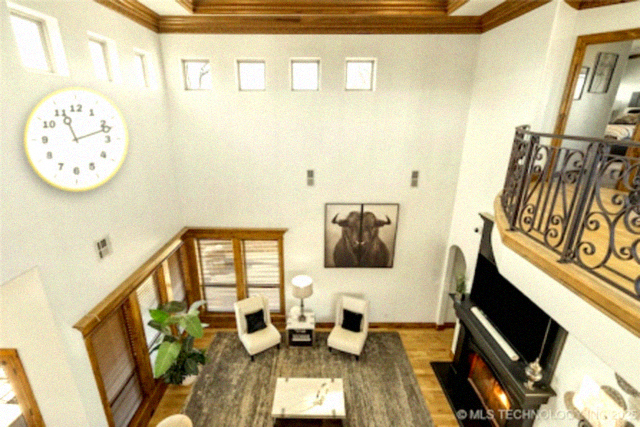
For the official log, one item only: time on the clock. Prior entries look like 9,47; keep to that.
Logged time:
11,12
